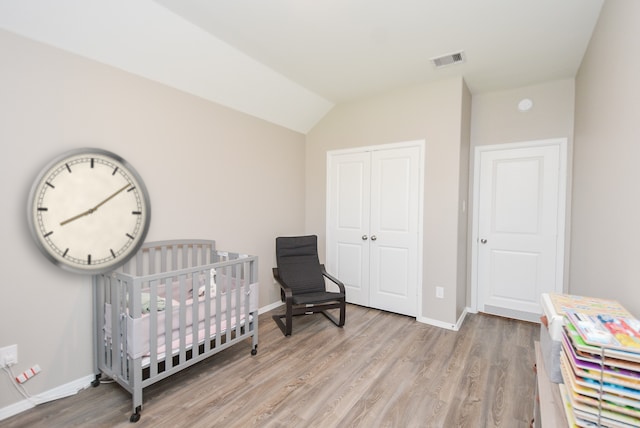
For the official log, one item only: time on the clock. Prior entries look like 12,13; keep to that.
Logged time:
8,09
